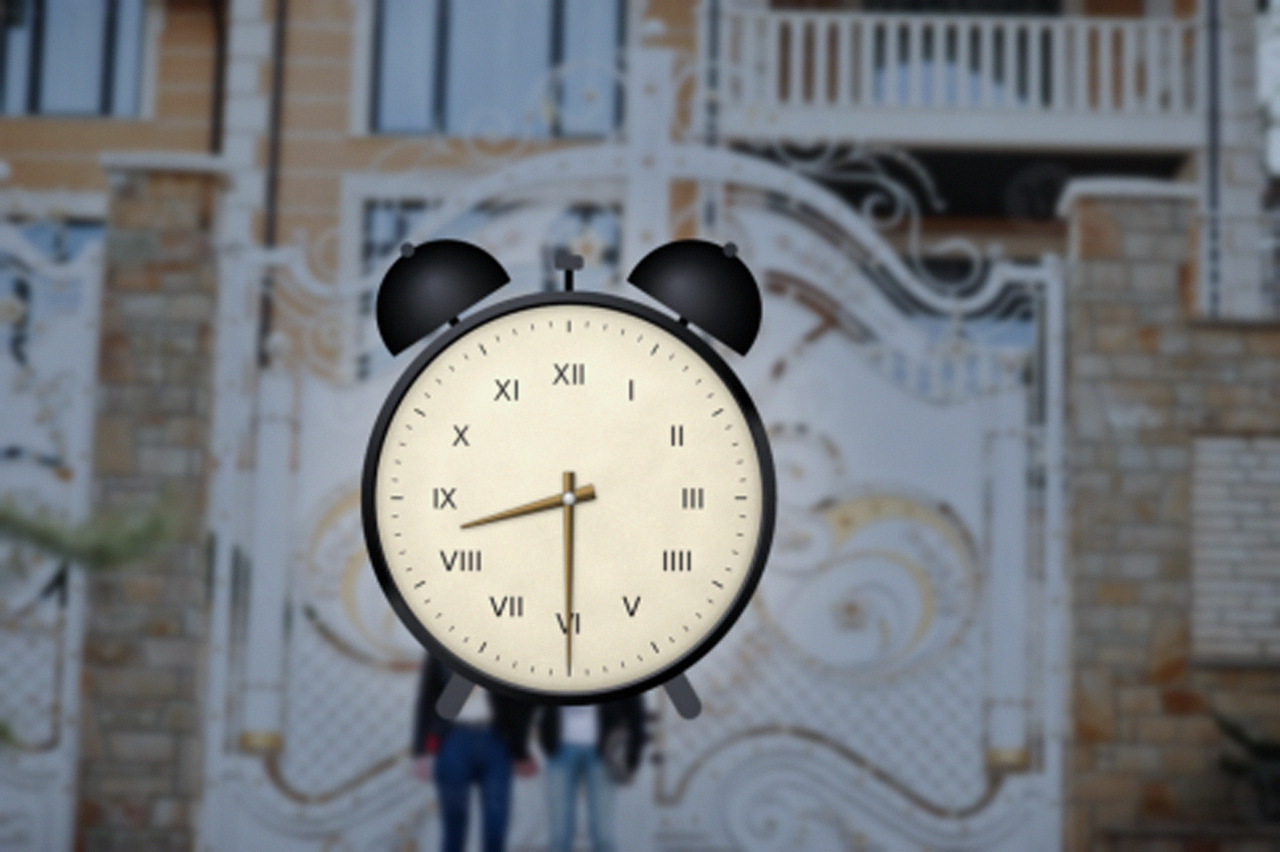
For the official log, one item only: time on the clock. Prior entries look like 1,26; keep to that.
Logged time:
8,30
